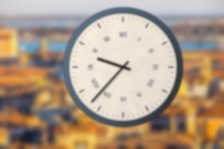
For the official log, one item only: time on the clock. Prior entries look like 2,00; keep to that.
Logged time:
9,37
